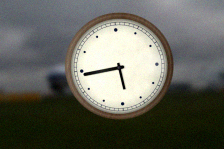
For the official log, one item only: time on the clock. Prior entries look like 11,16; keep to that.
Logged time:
5,44
